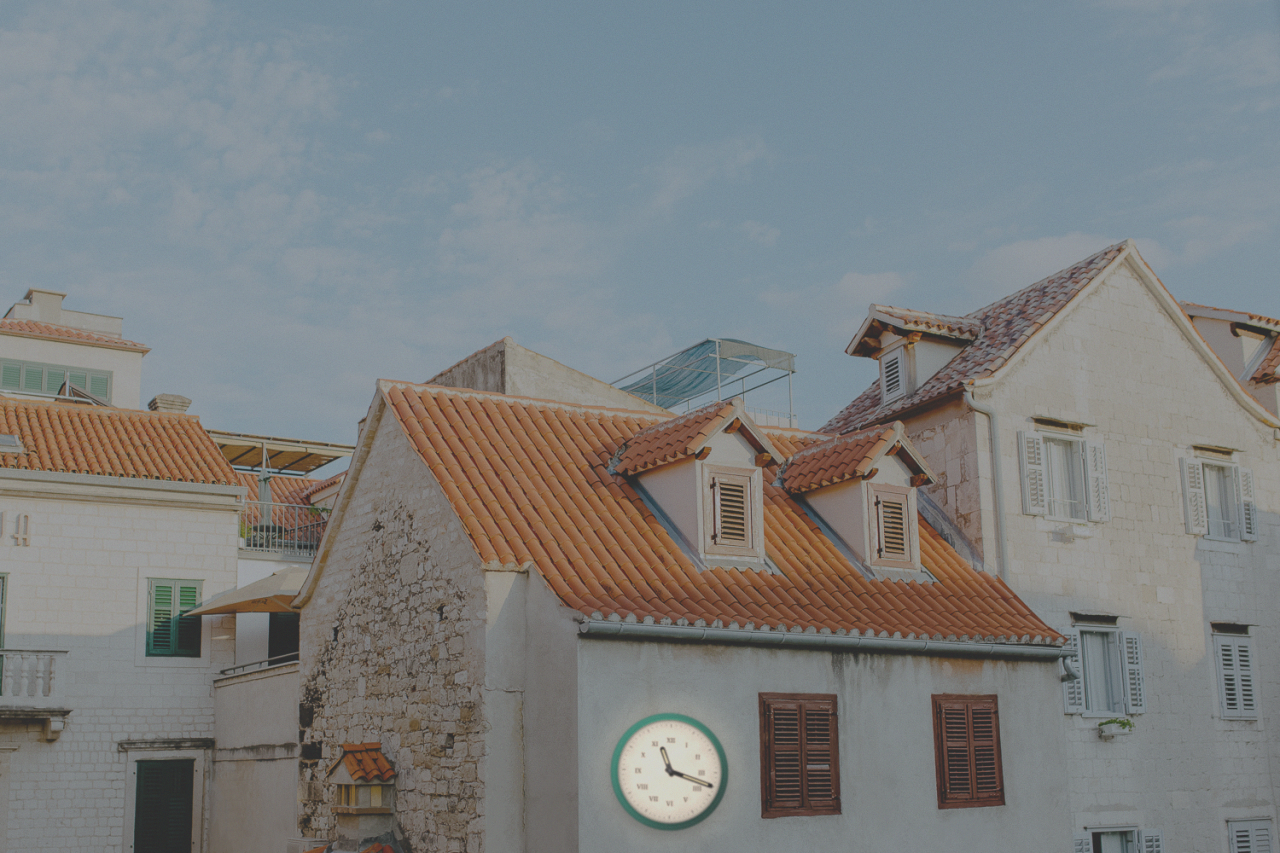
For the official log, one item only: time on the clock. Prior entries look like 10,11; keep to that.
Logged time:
11,18
